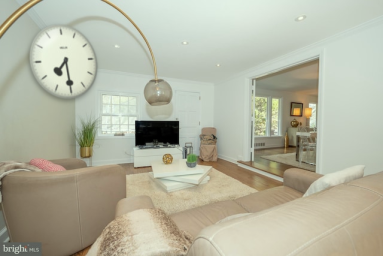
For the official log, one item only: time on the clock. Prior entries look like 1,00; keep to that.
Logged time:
7,30
